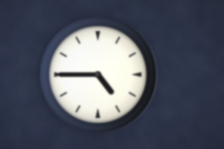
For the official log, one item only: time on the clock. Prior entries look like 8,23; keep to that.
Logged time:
4,45
